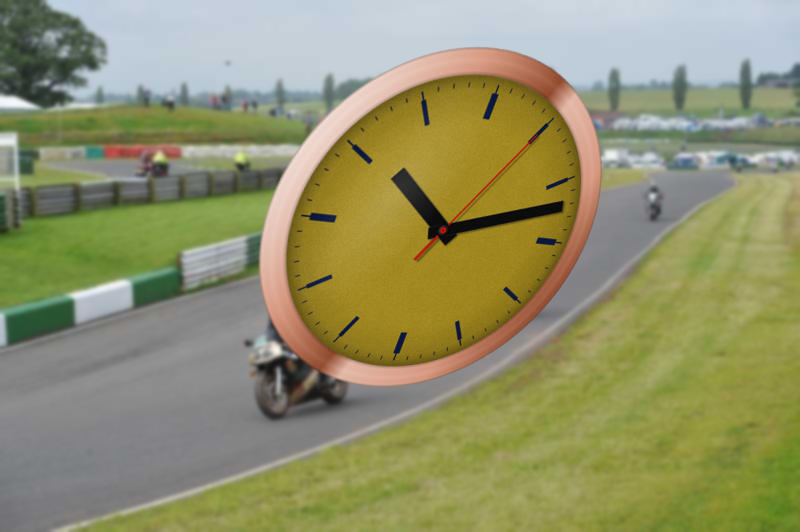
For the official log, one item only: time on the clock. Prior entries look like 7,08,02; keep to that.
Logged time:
10,12,05
